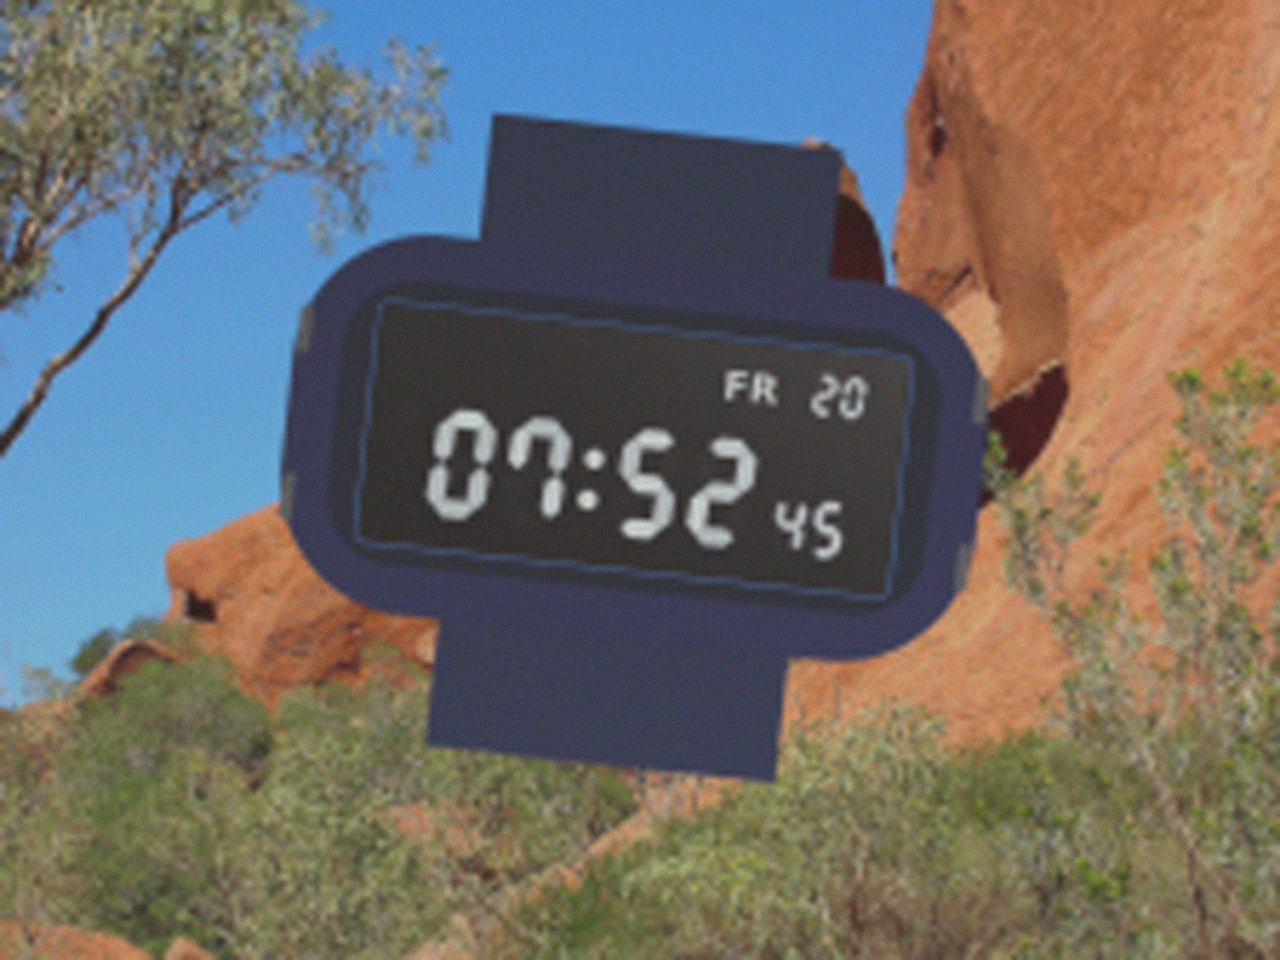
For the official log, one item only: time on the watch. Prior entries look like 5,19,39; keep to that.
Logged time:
7,52,45
